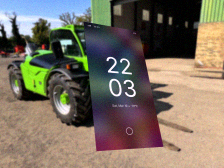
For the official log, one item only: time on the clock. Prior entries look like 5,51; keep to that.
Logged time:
22,03
